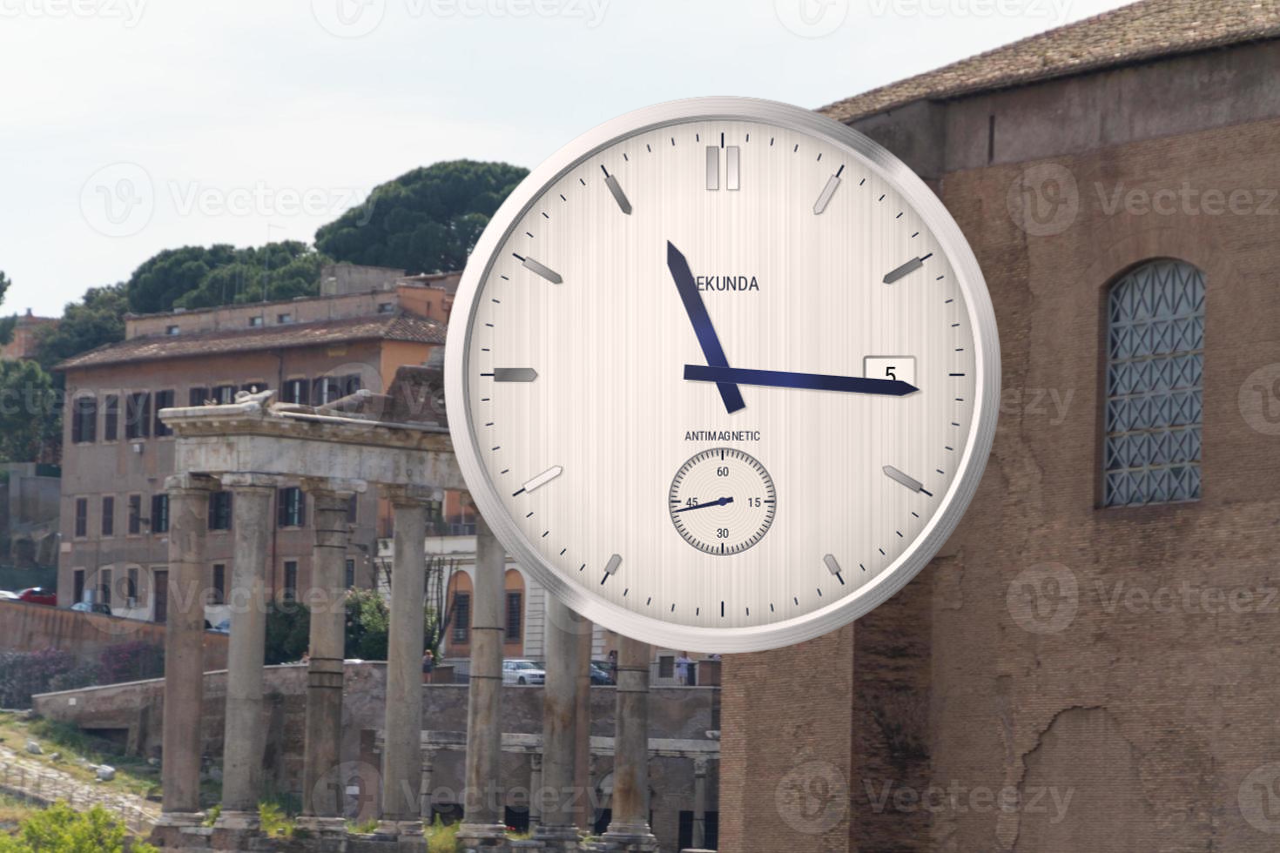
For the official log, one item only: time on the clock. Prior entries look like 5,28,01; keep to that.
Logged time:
11,15,43
